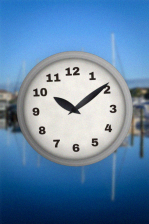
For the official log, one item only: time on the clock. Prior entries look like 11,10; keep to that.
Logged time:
10,09
